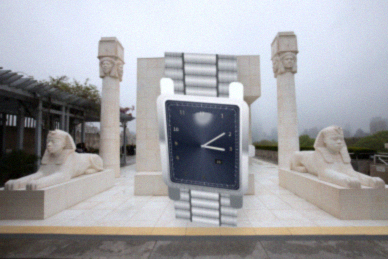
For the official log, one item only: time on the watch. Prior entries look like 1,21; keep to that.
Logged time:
3,09
